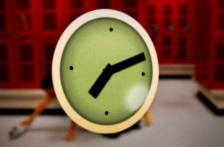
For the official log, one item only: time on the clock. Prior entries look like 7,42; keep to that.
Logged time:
7,11
